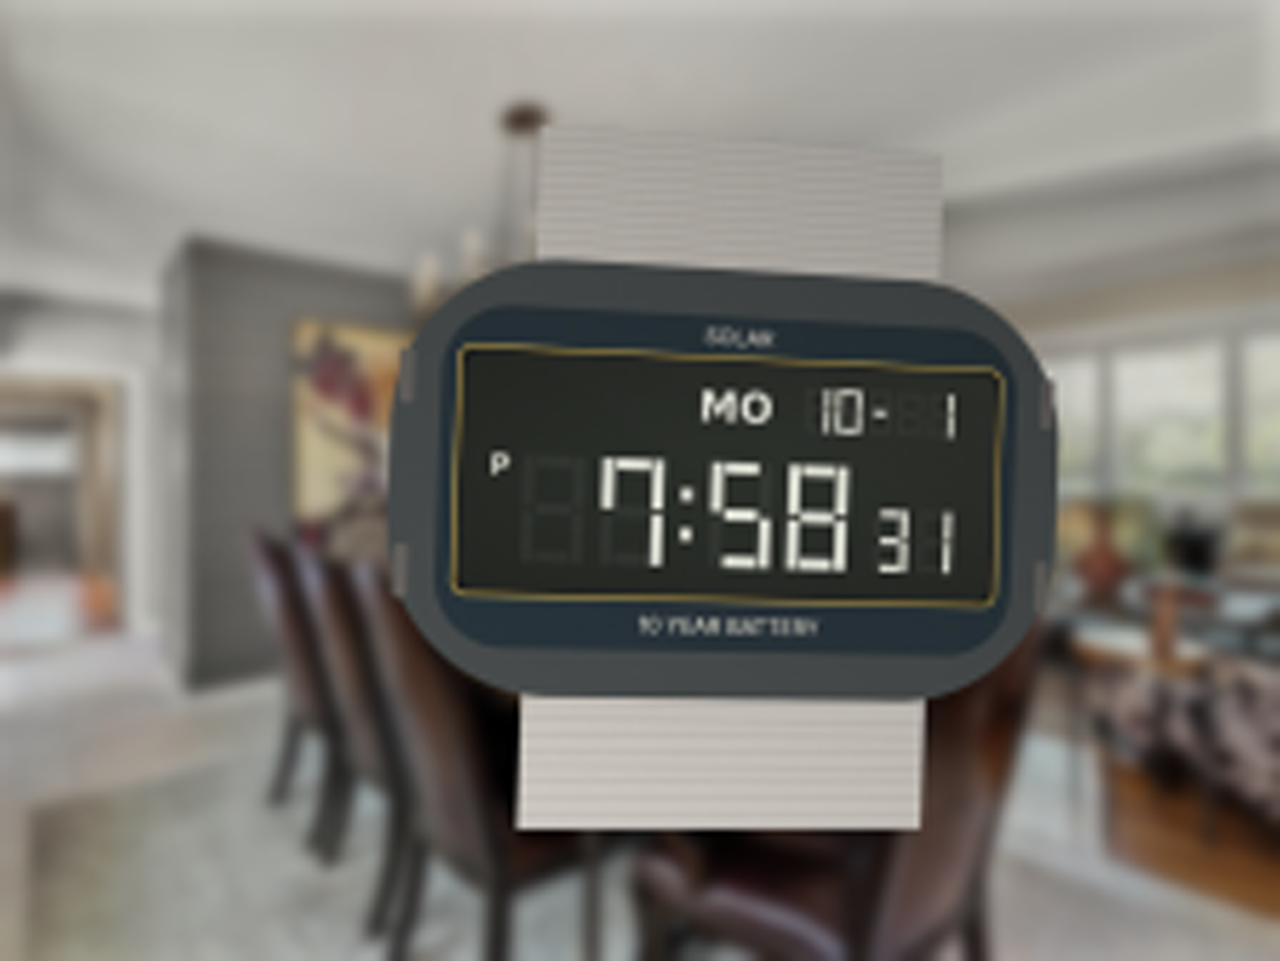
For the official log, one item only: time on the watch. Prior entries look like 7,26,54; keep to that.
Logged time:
7,58,31
